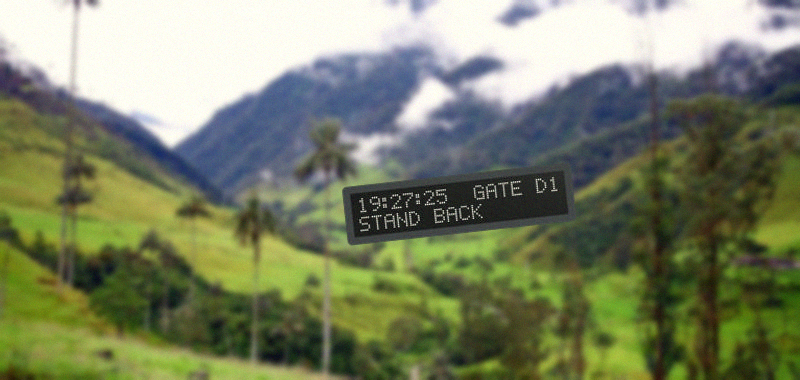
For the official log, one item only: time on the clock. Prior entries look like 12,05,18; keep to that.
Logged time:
19,27,25
